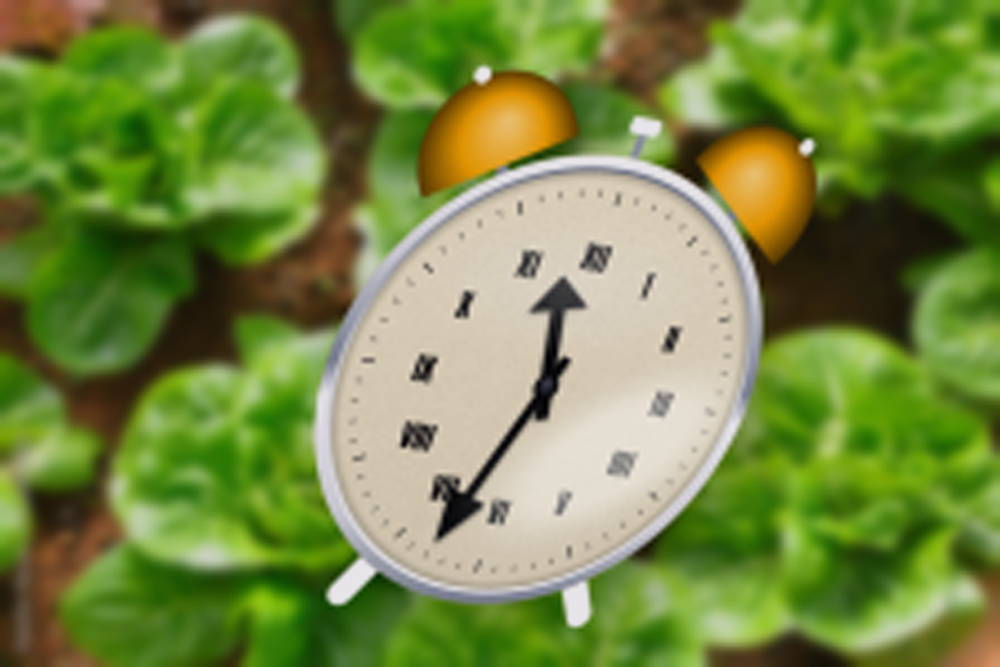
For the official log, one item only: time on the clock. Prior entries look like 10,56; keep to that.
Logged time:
11,33
